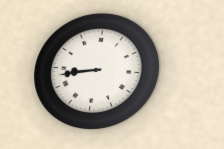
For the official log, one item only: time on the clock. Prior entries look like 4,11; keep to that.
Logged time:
8,43
